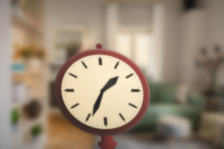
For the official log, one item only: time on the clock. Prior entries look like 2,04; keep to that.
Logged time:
1,34
